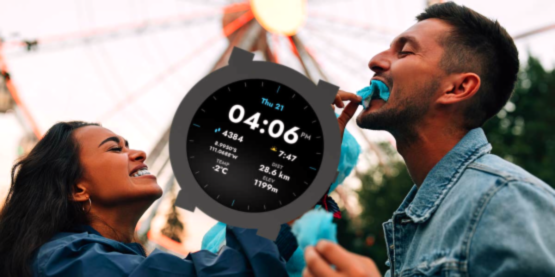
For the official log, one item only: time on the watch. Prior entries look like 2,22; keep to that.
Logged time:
4,06
